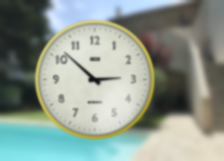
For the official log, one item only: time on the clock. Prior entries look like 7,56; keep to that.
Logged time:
2,52
